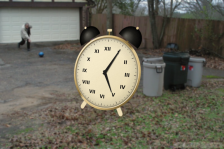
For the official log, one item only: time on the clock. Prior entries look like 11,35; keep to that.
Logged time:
5,05
